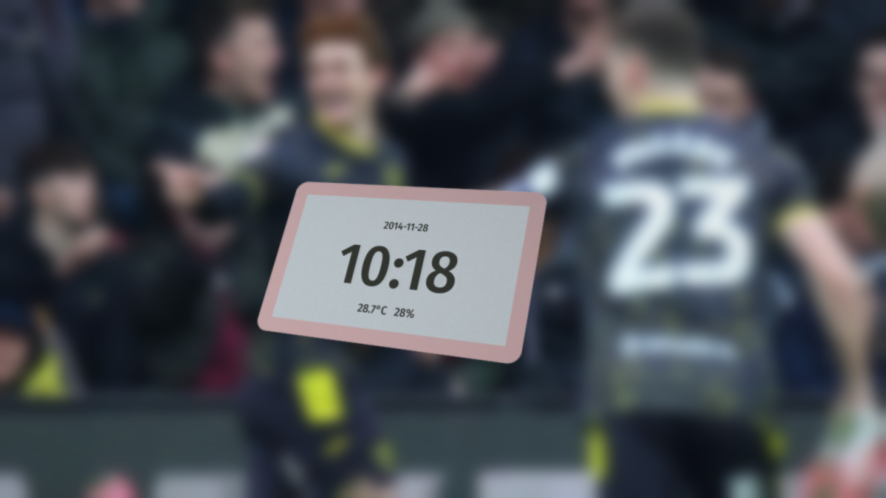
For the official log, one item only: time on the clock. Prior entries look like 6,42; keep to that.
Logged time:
10,18
